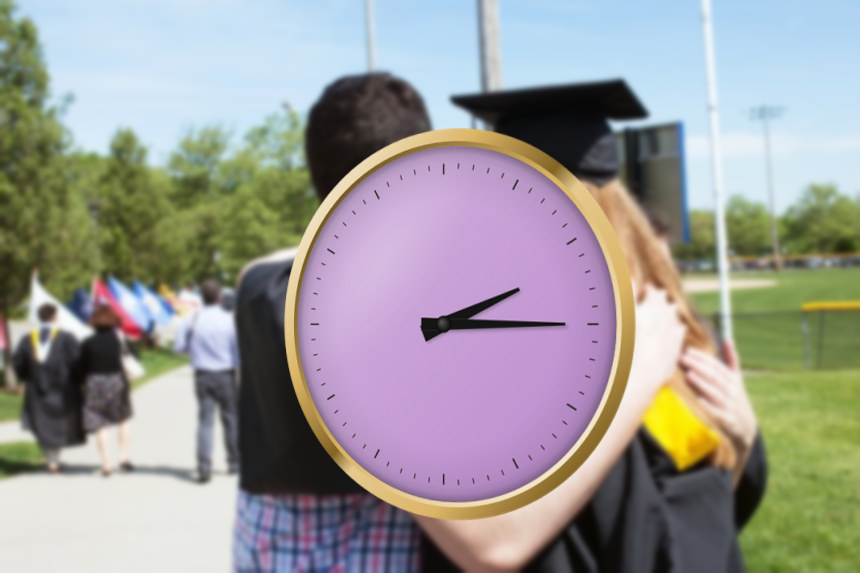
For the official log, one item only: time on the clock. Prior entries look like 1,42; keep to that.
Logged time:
2,15
